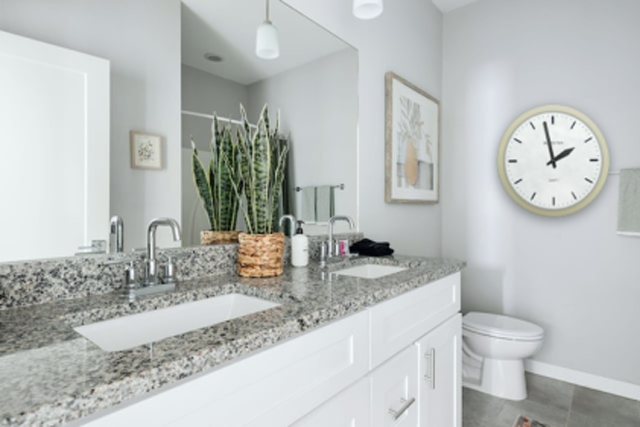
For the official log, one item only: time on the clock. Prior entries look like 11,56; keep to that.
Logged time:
1,58
